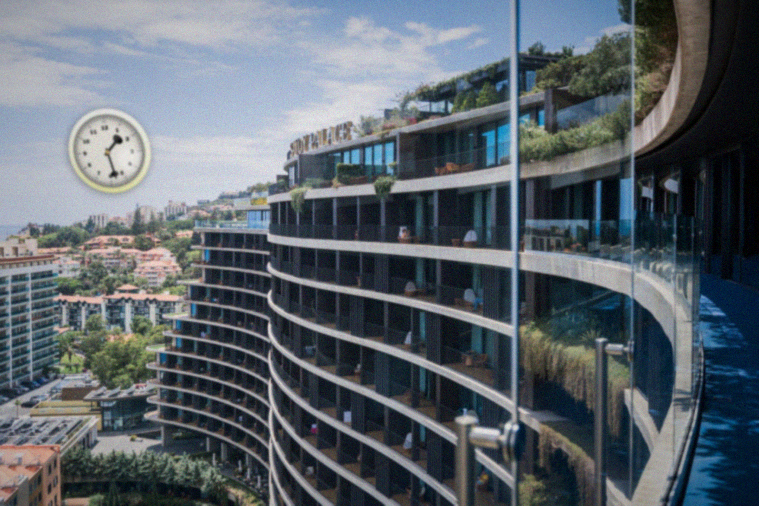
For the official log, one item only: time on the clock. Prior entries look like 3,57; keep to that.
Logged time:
1,28
